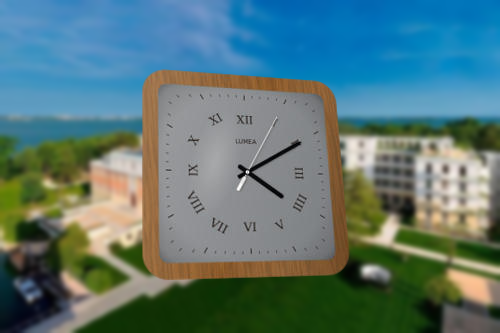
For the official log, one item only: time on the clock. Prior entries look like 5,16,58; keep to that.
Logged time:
4,10,05
